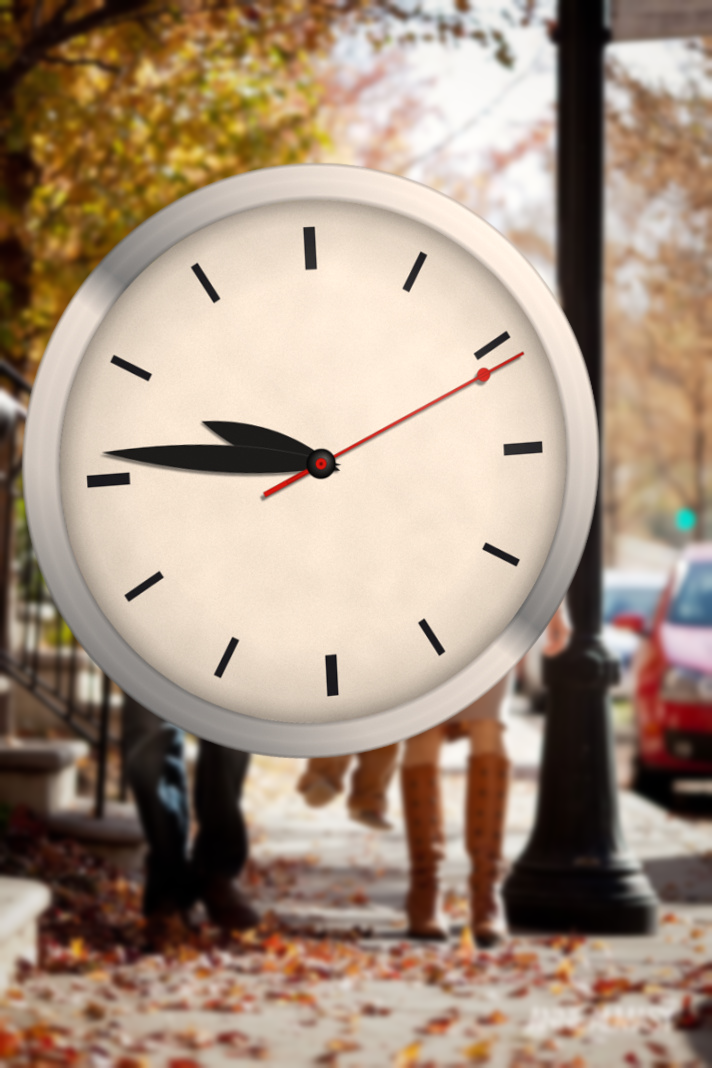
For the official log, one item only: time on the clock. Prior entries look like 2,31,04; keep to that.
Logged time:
9,46,11
